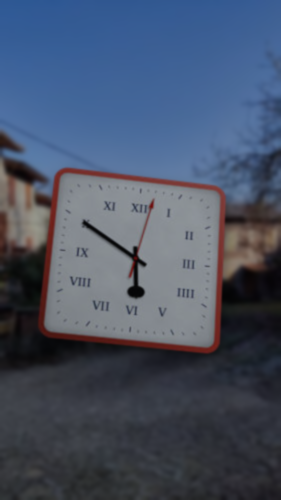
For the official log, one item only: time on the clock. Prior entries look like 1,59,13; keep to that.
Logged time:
5,50,02
